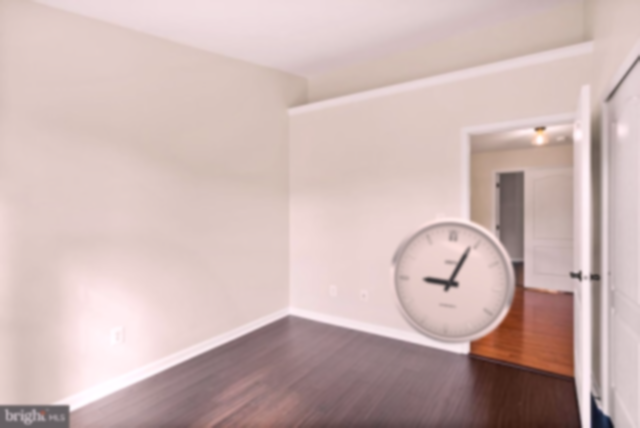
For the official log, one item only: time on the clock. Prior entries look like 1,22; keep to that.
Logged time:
9,04
